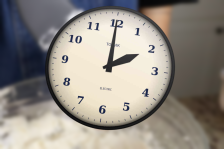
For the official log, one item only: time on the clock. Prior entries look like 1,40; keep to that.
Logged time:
2,00
